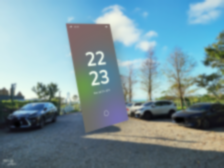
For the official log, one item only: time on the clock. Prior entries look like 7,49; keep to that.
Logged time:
22,23
